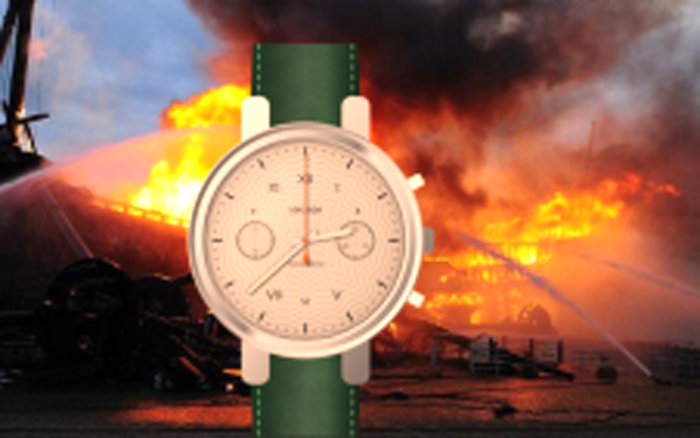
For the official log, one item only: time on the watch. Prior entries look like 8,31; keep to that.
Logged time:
2,38
